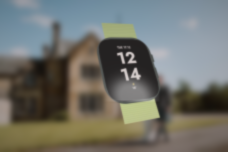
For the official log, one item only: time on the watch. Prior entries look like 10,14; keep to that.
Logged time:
12,14
